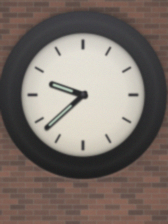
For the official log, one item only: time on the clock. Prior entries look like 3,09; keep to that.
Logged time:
9,38
